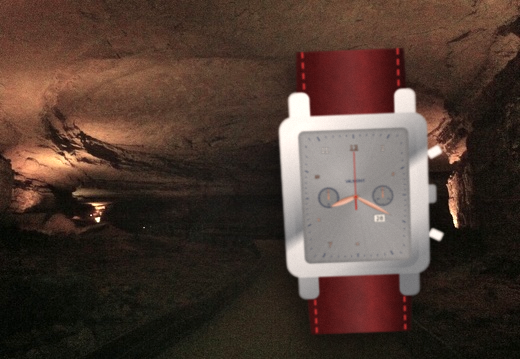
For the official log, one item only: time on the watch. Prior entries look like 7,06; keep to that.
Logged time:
8,20
